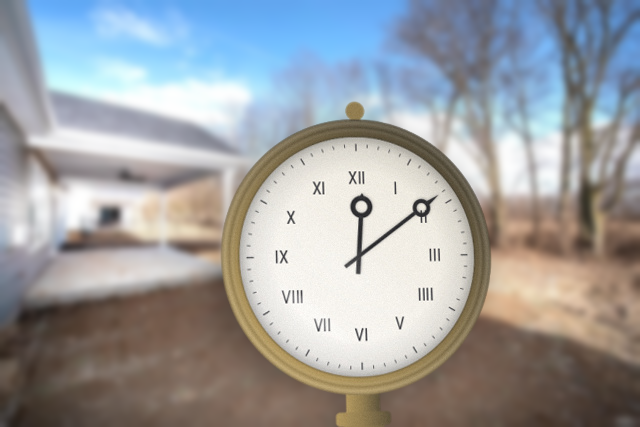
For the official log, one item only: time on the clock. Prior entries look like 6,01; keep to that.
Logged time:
12,09
